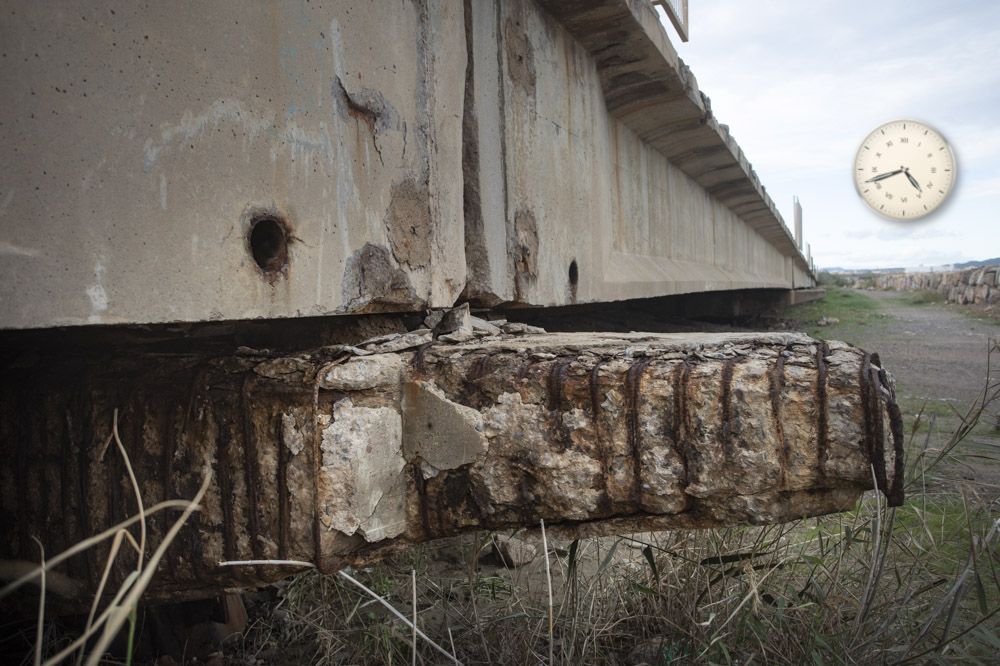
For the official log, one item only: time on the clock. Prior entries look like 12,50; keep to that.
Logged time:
4,42
